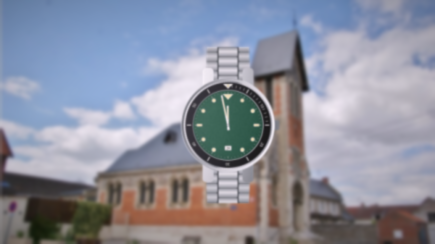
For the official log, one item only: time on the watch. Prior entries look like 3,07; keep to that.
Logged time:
11,58
